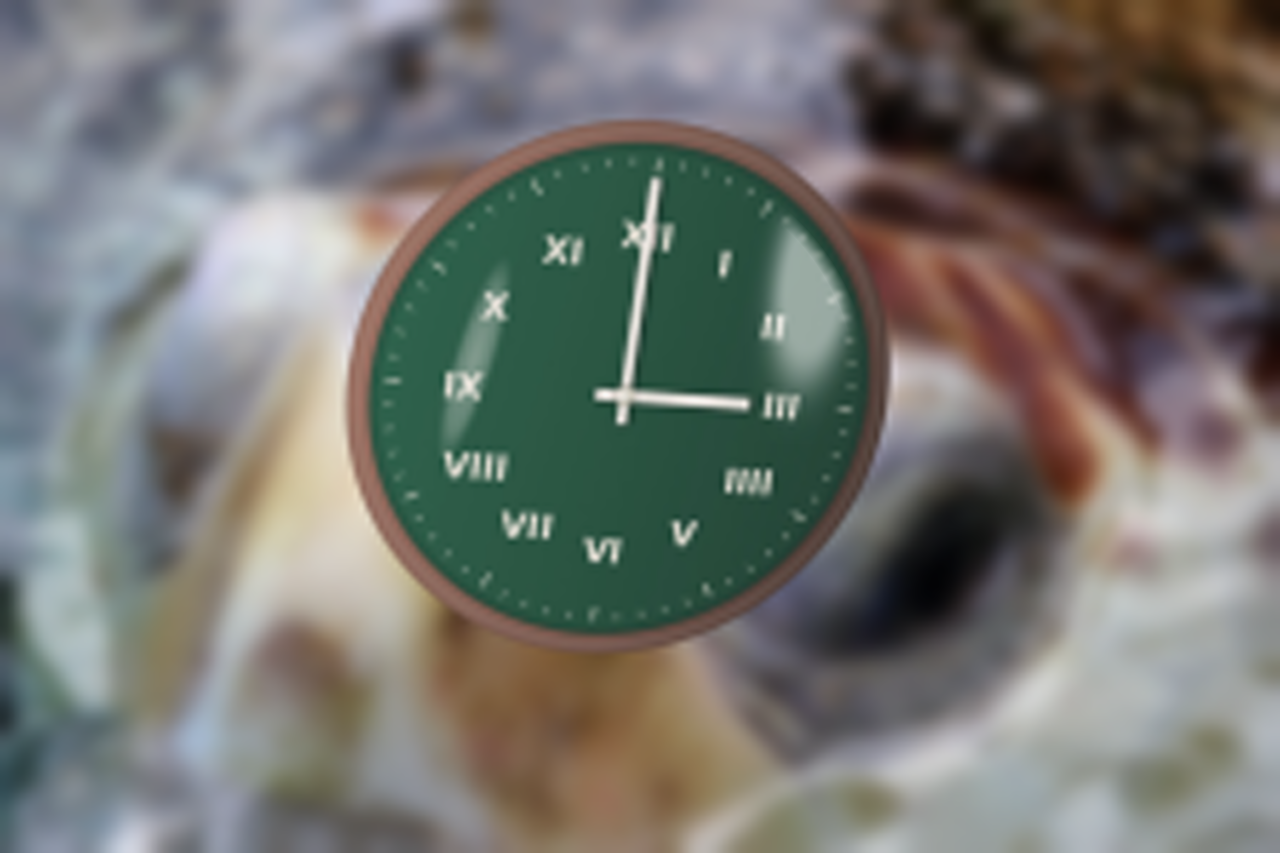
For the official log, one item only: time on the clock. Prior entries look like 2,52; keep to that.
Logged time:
3,00
